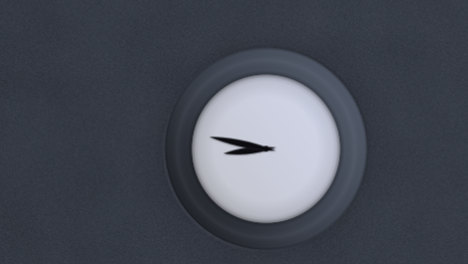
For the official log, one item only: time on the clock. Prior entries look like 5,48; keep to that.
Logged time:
8,47
